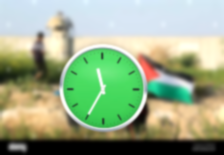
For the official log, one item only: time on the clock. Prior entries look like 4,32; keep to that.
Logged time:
11,35
